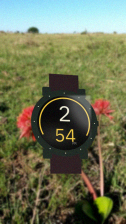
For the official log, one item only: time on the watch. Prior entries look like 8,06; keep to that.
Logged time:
2,54
